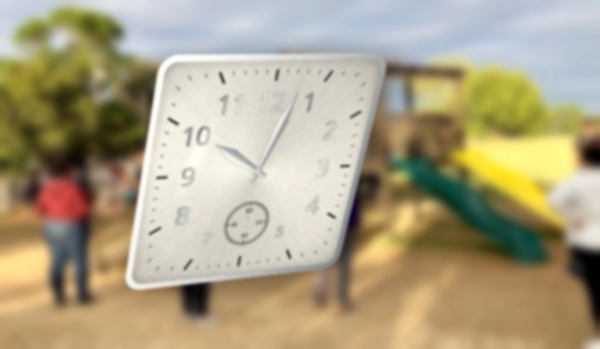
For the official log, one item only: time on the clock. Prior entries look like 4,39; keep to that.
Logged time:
10,03
